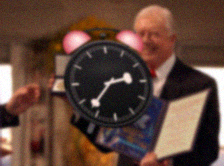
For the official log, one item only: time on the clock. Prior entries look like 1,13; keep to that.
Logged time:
2,37
